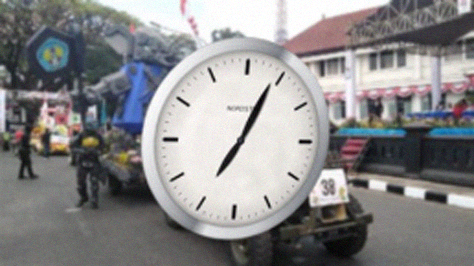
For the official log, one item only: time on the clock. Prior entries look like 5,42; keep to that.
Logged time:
7,04
